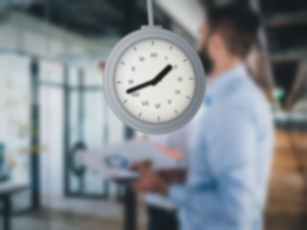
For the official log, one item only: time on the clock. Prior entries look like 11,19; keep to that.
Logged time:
1,42
